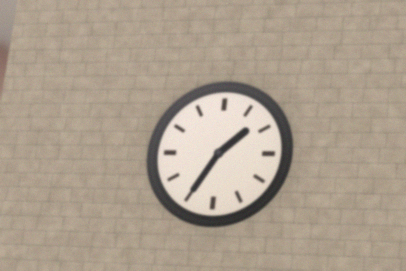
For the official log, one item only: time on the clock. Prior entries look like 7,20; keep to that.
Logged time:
1,35
